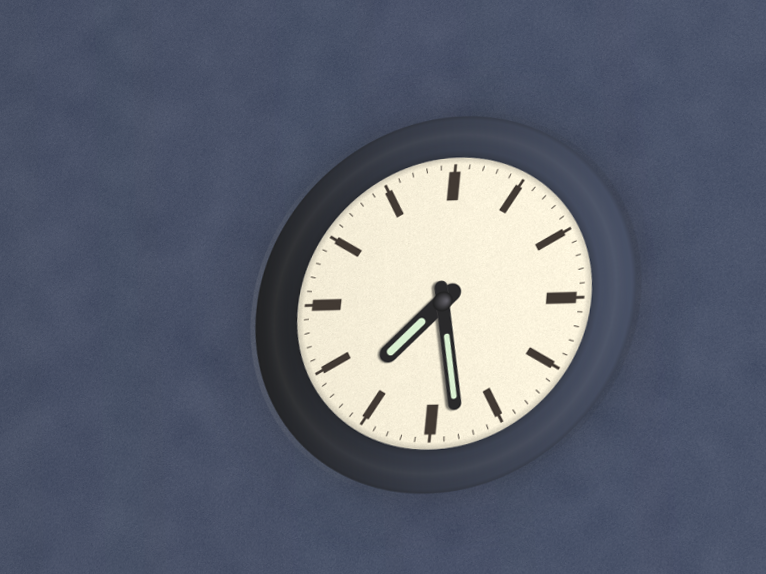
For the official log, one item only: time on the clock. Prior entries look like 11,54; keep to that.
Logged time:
7,28
